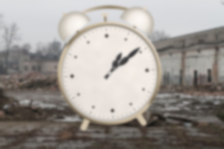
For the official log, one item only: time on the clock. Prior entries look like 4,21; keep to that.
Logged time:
1,09
